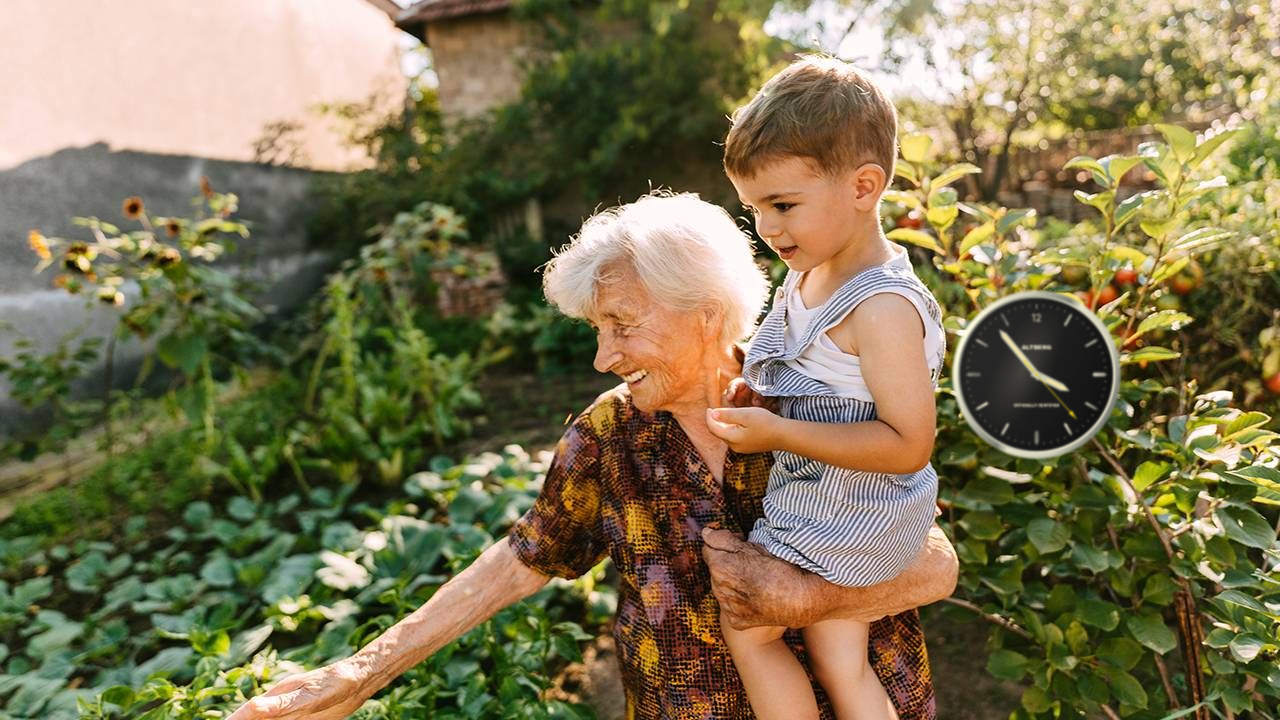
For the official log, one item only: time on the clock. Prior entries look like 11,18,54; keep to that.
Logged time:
3,53,23
